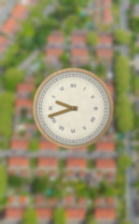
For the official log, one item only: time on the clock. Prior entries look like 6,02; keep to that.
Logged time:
9,42
